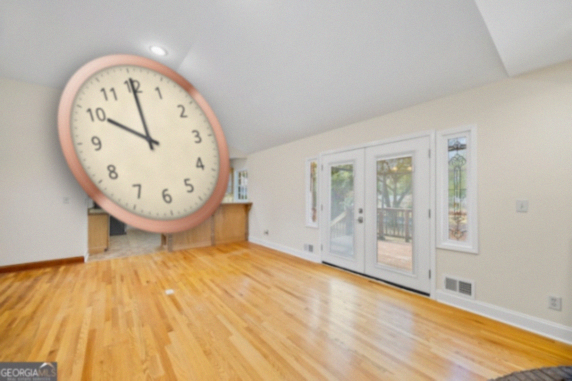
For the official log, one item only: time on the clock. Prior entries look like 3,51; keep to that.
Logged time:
10,00
